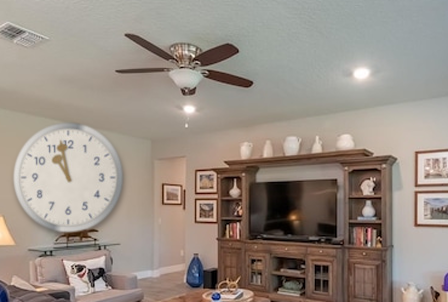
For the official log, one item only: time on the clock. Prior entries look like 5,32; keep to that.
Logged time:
10,58
